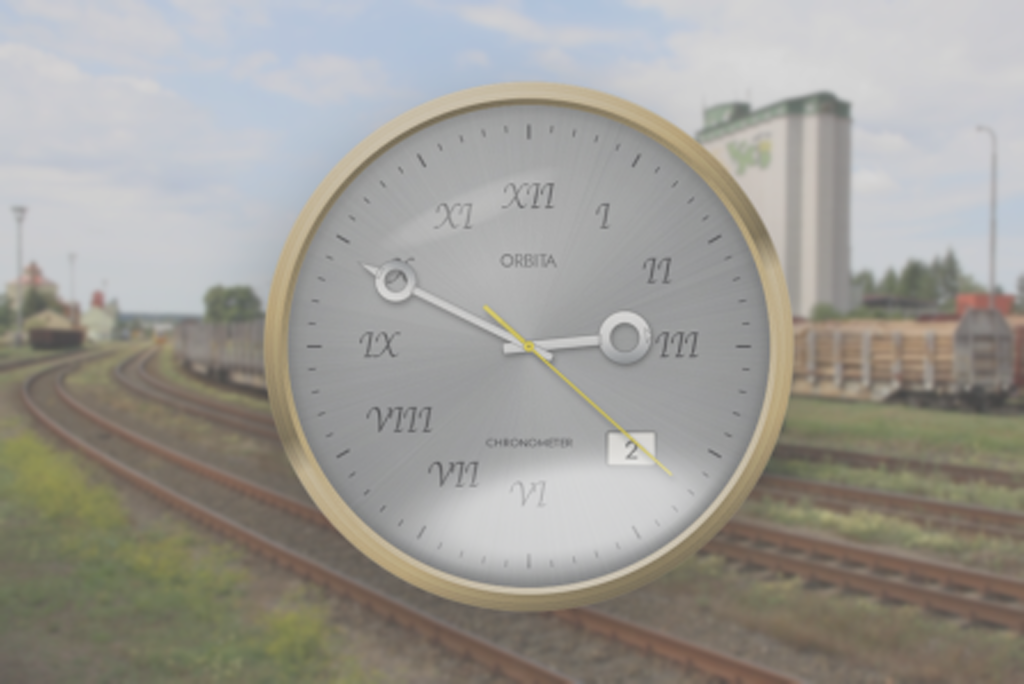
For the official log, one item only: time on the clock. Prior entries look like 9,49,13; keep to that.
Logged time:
2,49,22
